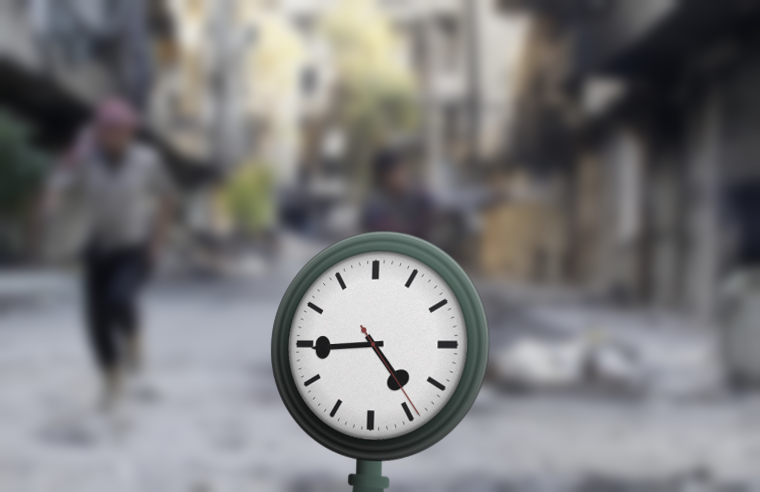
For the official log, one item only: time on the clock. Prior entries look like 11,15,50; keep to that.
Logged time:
4,44,24
